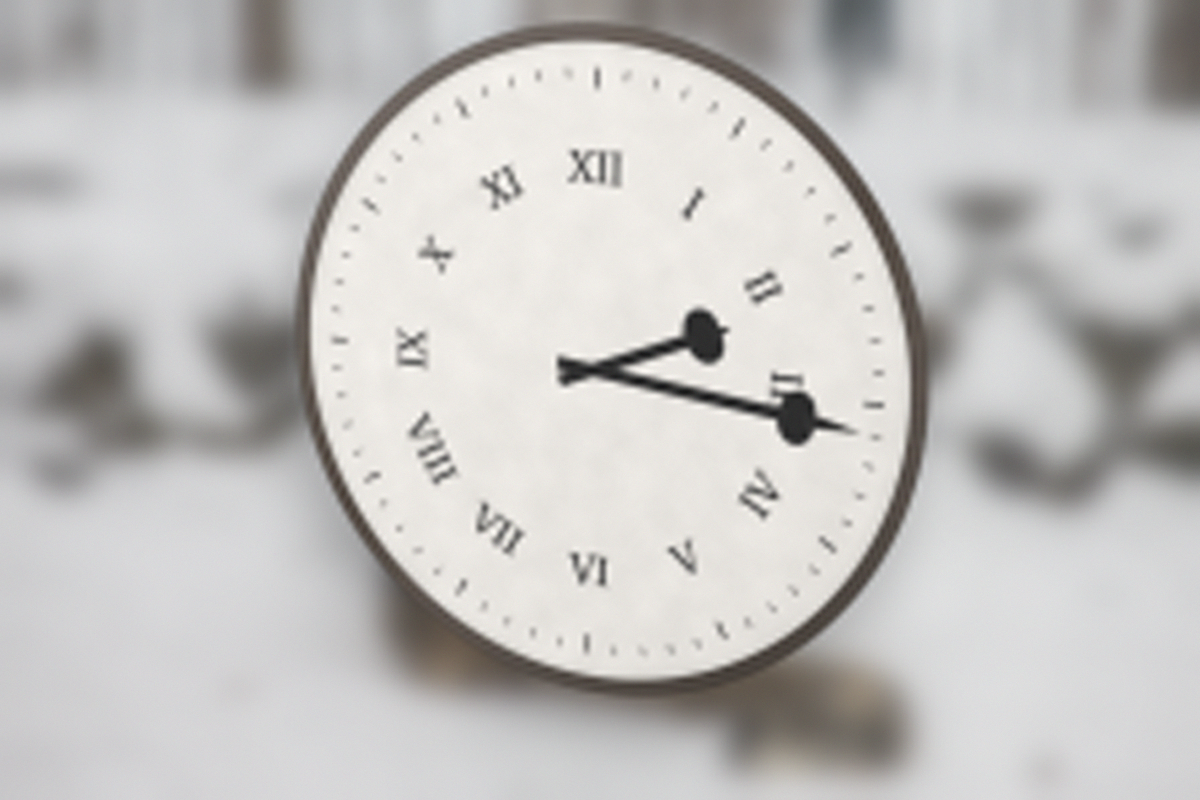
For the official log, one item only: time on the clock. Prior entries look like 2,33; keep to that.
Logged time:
2,16
